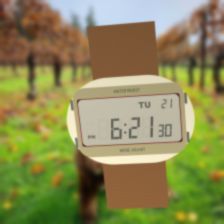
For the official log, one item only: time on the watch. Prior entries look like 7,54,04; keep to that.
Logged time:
6,21,30
